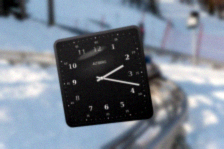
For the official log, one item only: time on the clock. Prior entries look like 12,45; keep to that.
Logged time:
2,18
